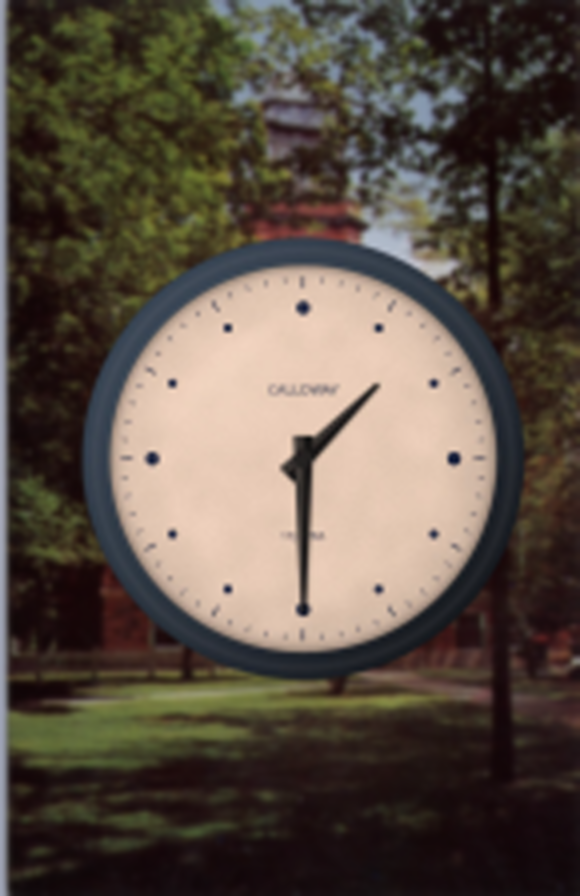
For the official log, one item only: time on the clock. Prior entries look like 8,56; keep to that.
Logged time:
1,30
